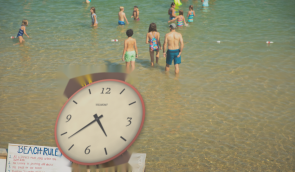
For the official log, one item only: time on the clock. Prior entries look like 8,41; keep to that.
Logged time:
4,38
